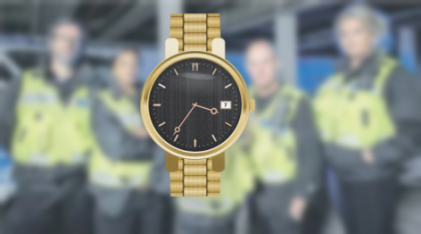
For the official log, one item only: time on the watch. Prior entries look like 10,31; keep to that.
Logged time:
3,36
